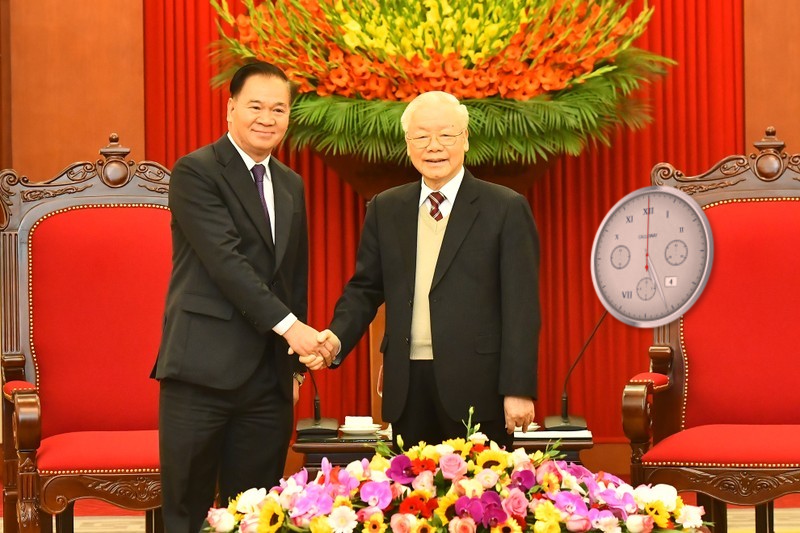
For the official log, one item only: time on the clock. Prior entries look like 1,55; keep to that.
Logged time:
5,26
